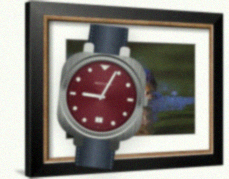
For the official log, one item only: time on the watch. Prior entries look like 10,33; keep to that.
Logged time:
9,04
